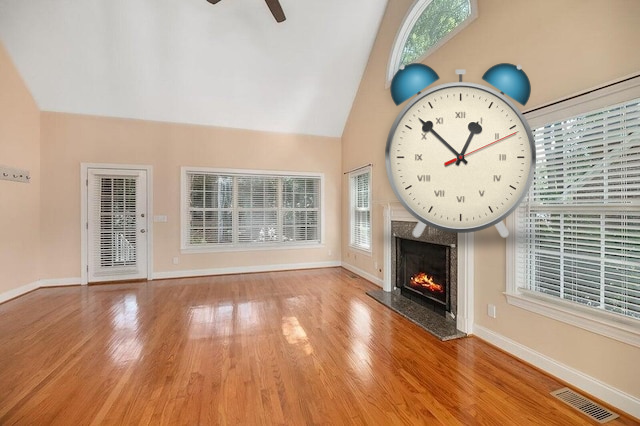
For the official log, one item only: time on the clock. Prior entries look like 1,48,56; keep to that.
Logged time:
12,52,11
